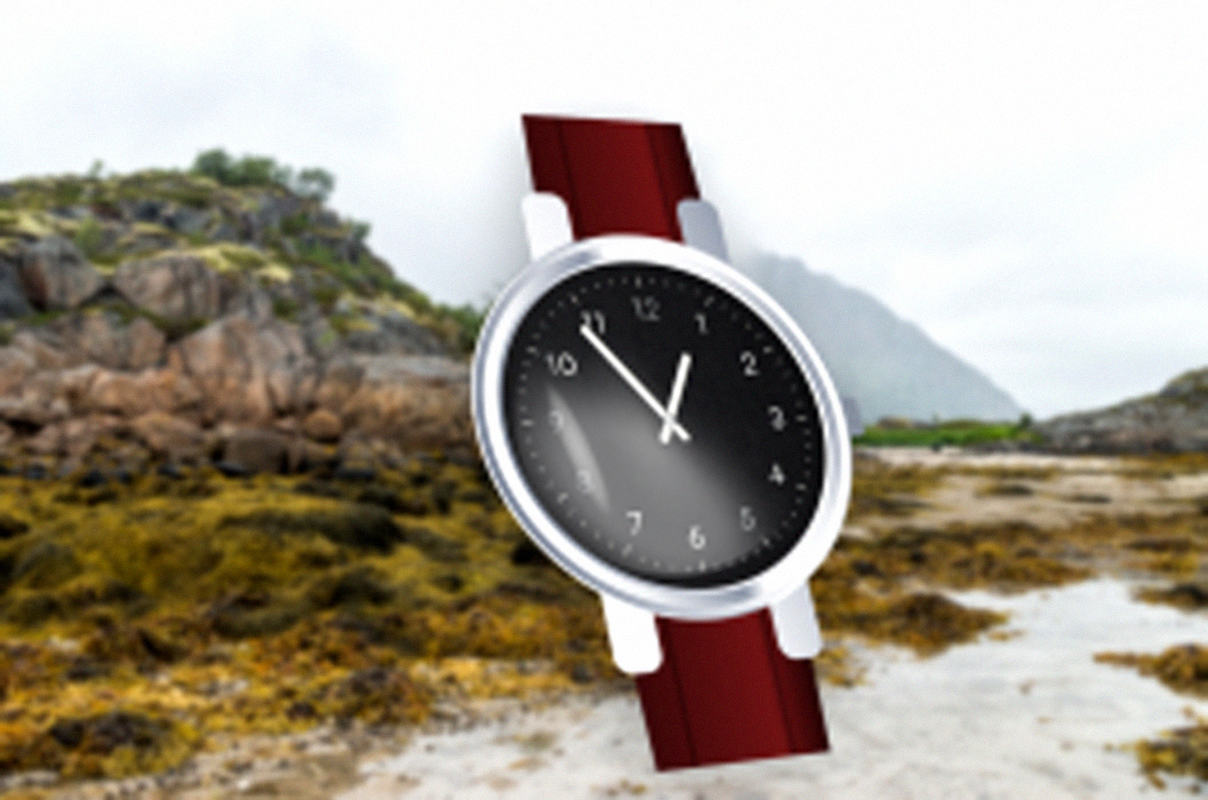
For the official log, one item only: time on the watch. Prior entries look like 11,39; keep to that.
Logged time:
12,54
